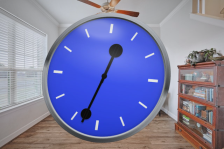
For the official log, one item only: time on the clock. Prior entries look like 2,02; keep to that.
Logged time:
12,33
